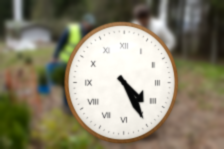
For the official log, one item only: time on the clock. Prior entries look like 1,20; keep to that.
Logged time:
4,25
